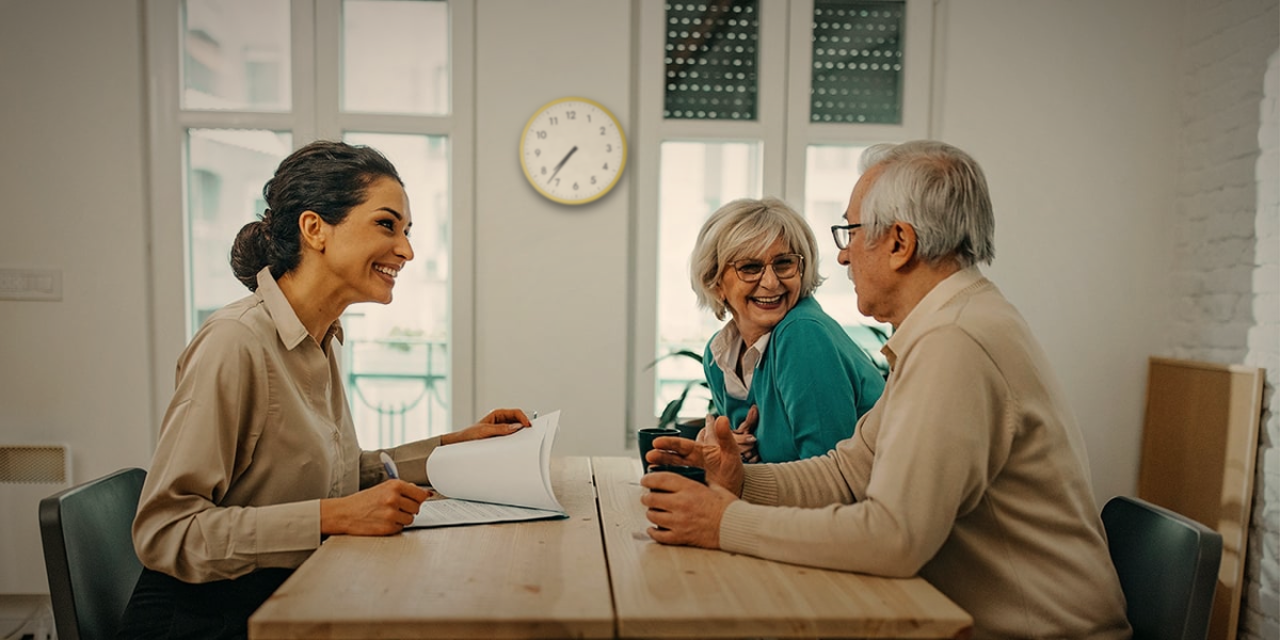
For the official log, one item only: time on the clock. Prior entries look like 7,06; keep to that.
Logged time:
7,37
